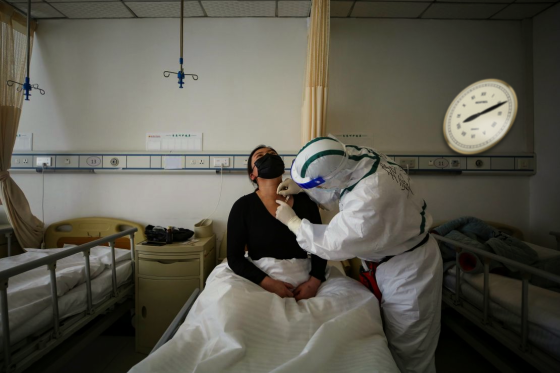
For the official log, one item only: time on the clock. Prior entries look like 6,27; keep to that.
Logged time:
8,11
